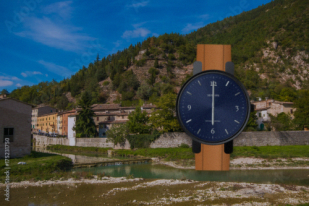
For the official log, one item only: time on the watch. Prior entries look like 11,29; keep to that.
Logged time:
6,00
